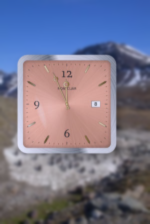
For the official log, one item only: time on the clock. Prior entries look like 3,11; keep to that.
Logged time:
11,56
